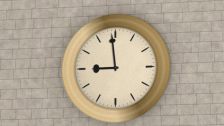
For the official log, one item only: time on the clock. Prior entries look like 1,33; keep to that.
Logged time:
8,59
